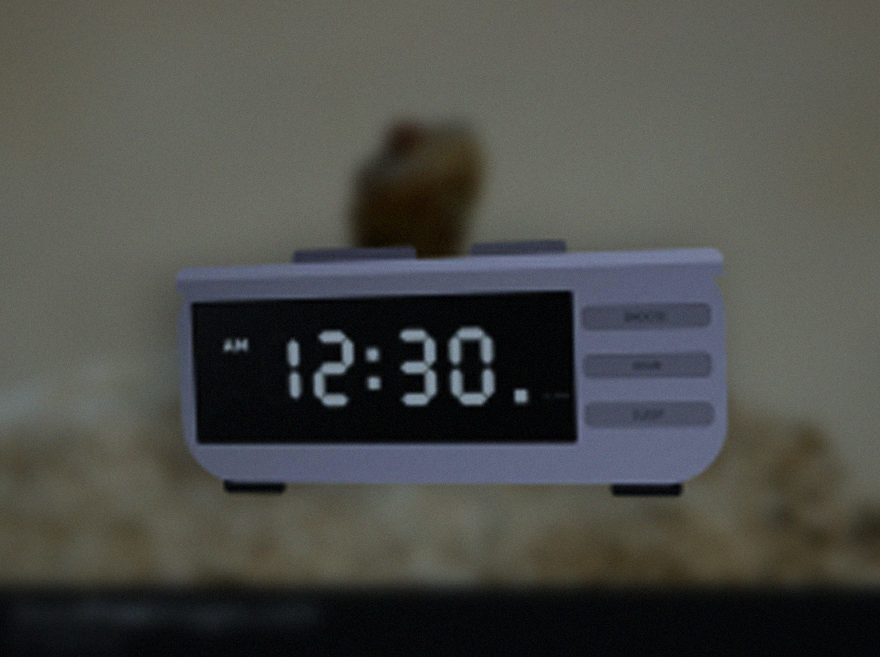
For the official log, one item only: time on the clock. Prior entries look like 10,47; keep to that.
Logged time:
12,30
